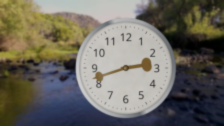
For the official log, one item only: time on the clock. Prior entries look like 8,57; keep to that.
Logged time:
2,42
